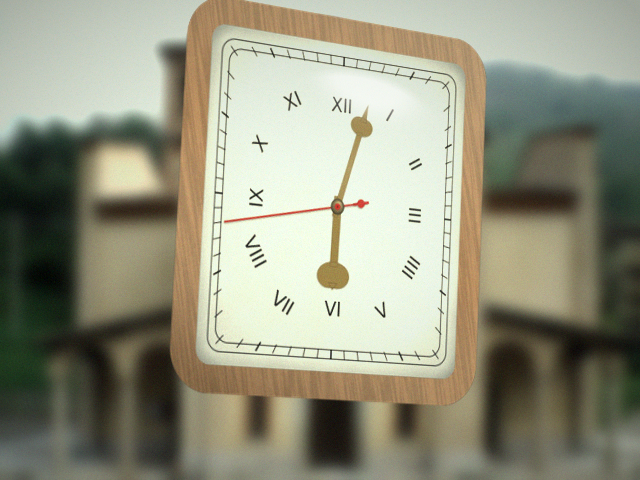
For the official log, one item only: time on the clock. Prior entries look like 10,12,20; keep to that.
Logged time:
6,02,43
